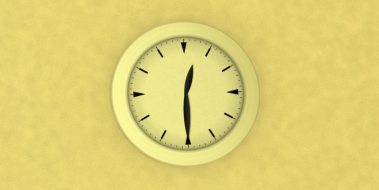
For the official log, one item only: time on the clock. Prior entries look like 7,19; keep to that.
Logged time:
12,30
